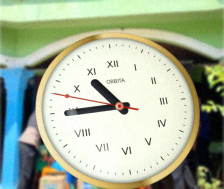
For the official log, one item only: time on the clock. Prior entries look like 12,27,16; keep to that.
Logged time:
10,44,48
